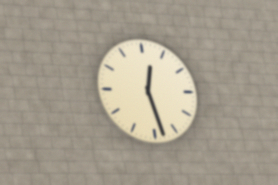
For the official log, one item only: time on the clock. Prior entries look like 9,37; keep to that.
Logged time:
12,28
